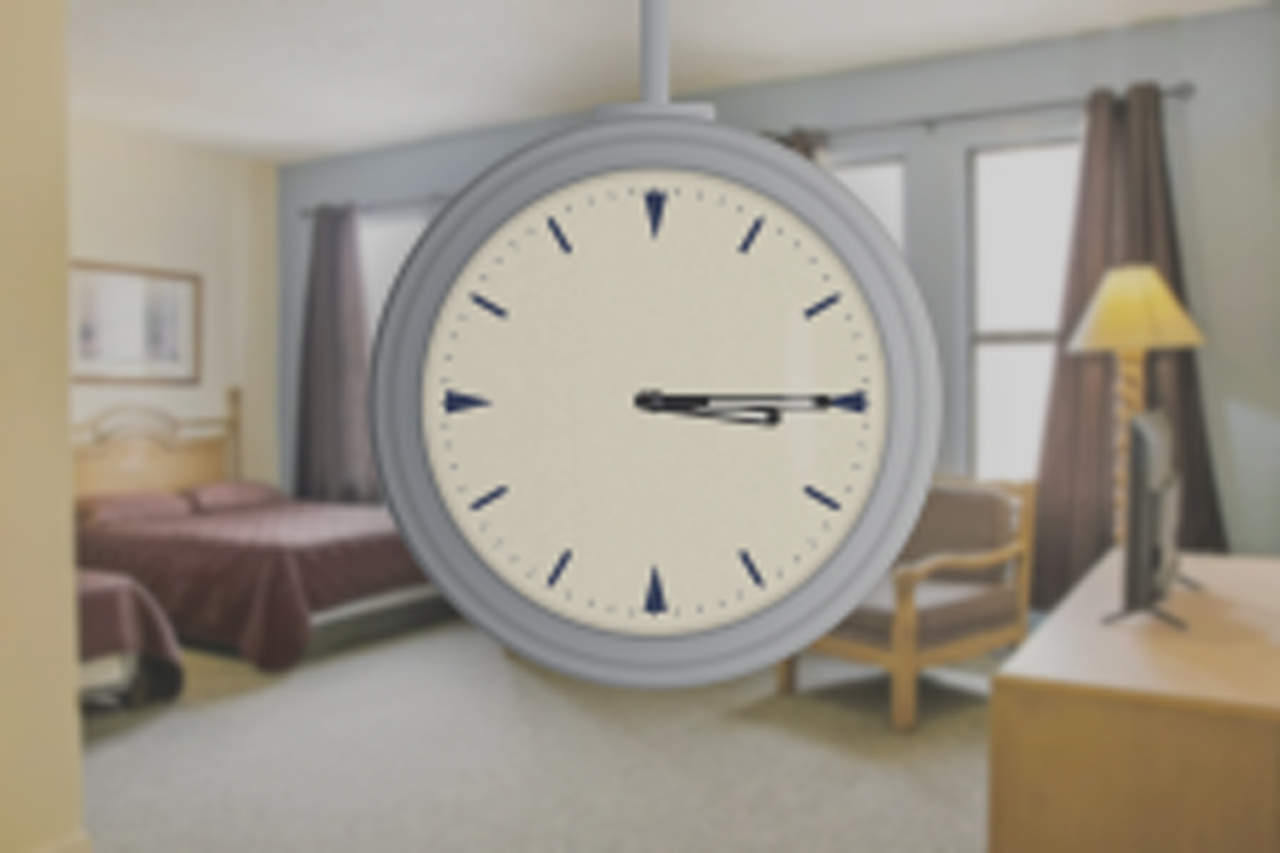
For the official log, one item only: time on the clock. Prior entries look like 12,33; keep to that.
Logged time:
3,15
